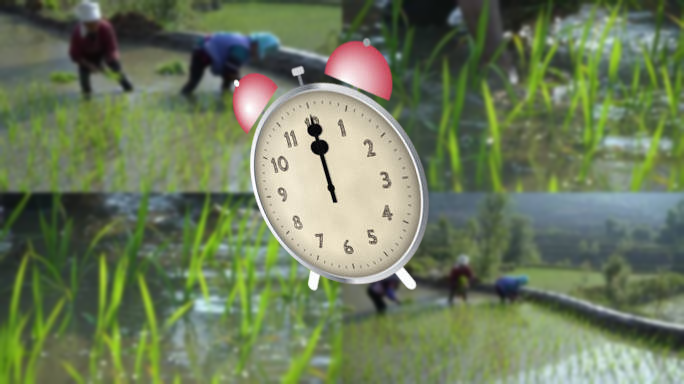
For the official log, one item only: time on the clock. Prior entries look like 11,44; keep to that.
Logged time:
12,00
